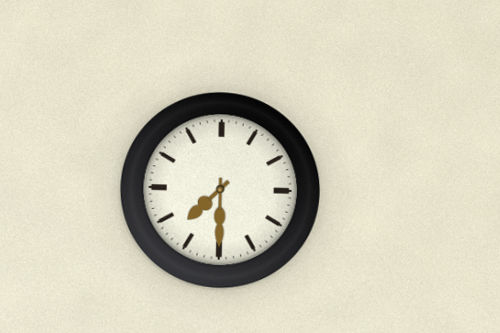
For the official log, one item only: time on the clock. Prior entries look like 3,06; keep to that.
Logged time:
7,30
